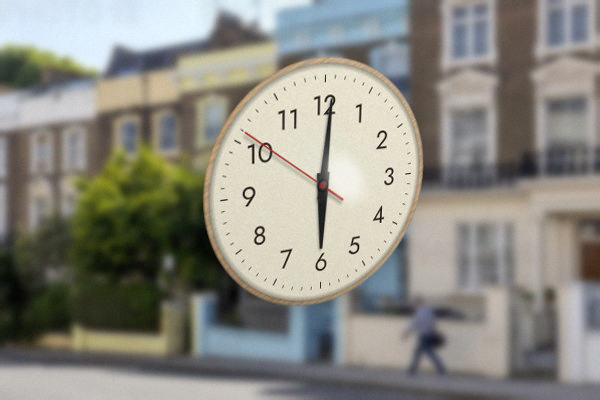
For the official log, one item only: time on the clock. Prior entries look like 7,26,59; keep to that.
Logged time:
6,00,51
